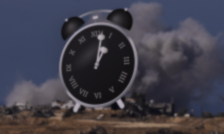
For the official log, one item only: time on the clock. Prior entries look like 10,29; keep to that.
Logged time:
1,02
